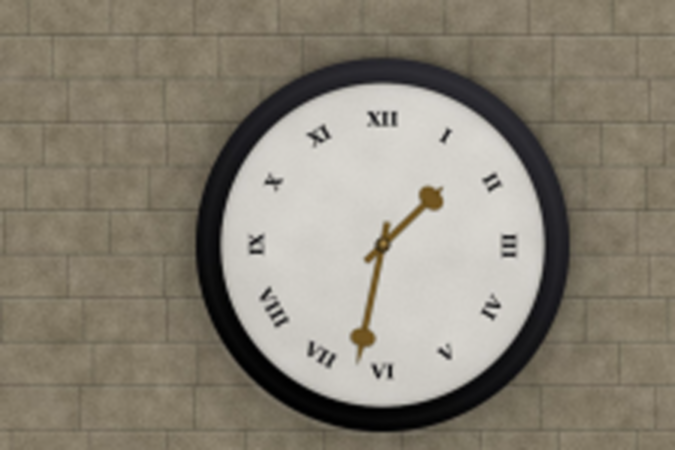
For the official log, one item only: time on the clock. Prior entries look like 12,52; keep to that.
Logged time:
1,32
